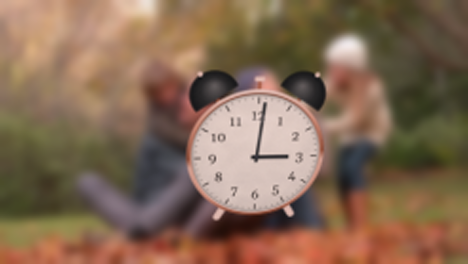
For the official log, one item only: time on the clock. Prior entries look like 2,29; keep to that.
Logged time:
3,01
